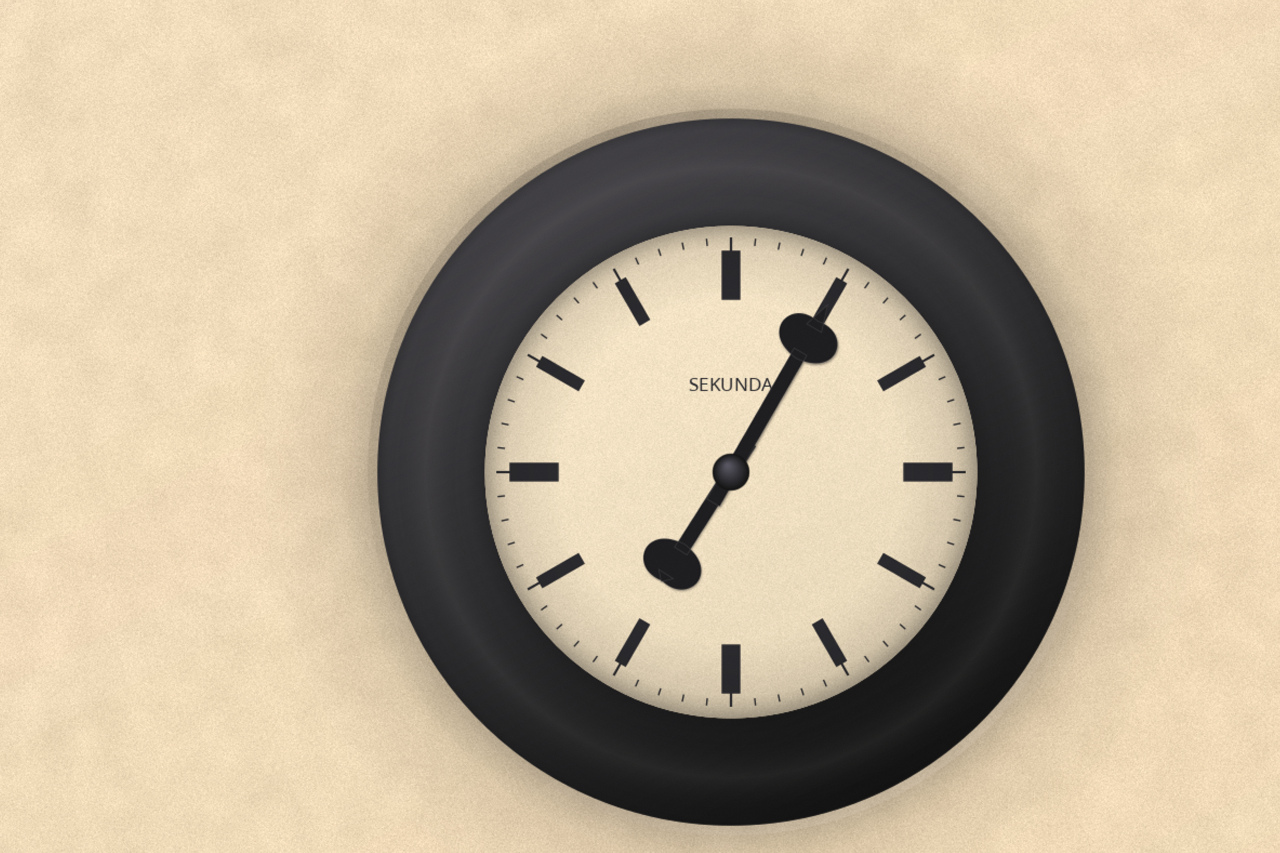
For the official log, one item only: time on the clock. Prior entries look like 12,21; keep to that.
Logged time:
7,05
